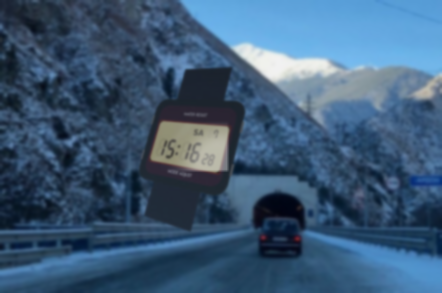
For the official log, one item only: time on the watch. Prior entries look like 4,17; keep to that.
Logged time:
15,16
